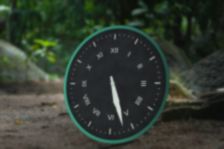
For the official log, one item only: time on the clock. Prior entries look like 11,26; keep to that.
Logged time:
5,27
